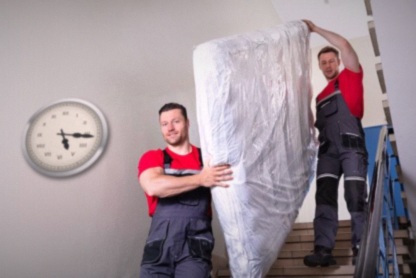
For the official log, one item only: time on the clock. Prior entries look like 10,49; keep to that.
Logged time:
5,16
